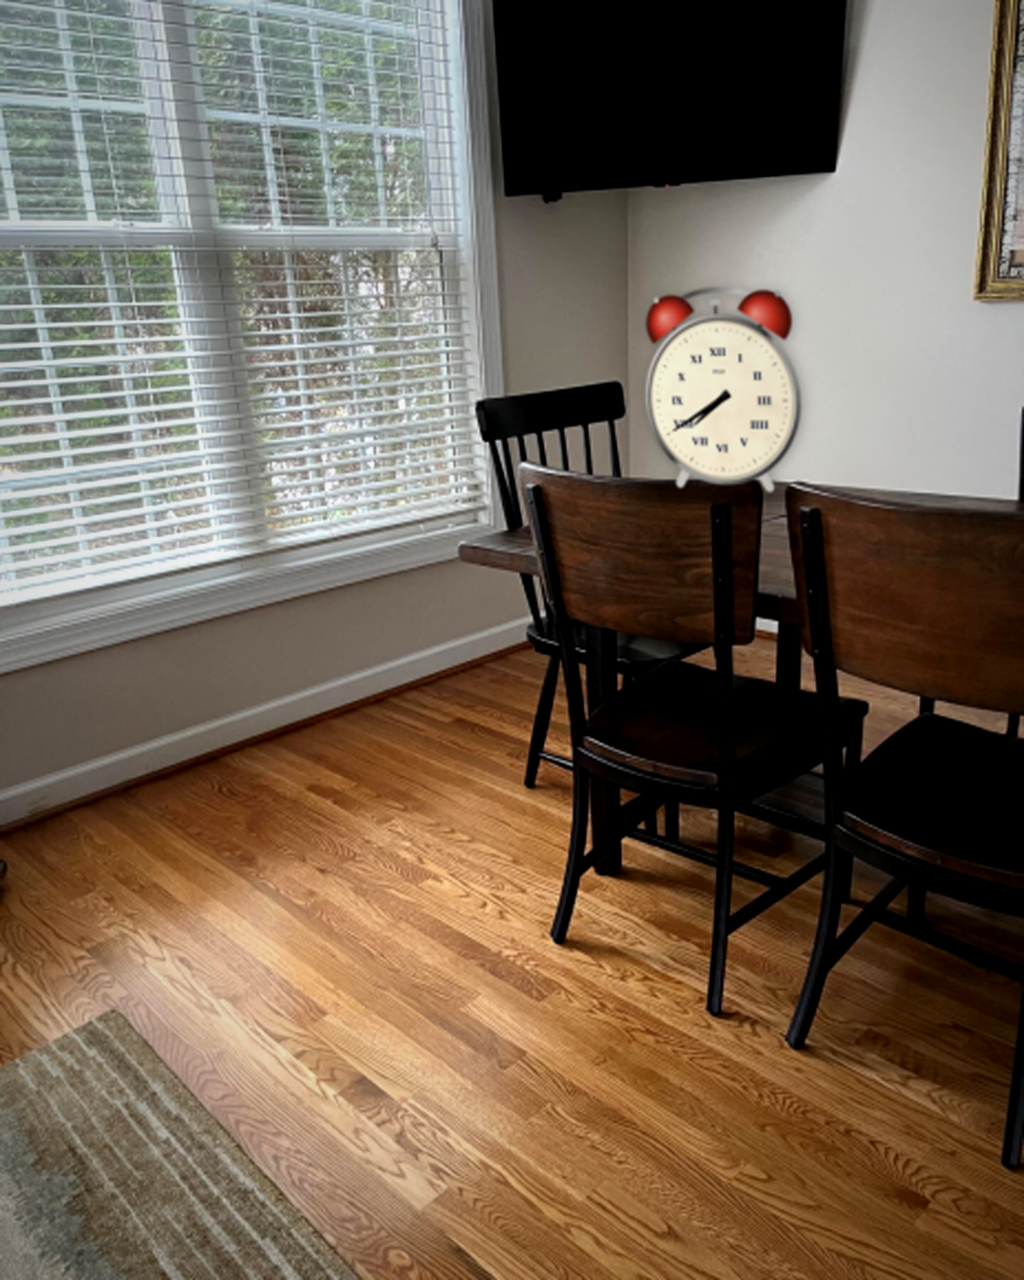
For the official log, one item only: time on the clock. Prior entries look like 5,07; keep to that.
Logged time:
7,40
